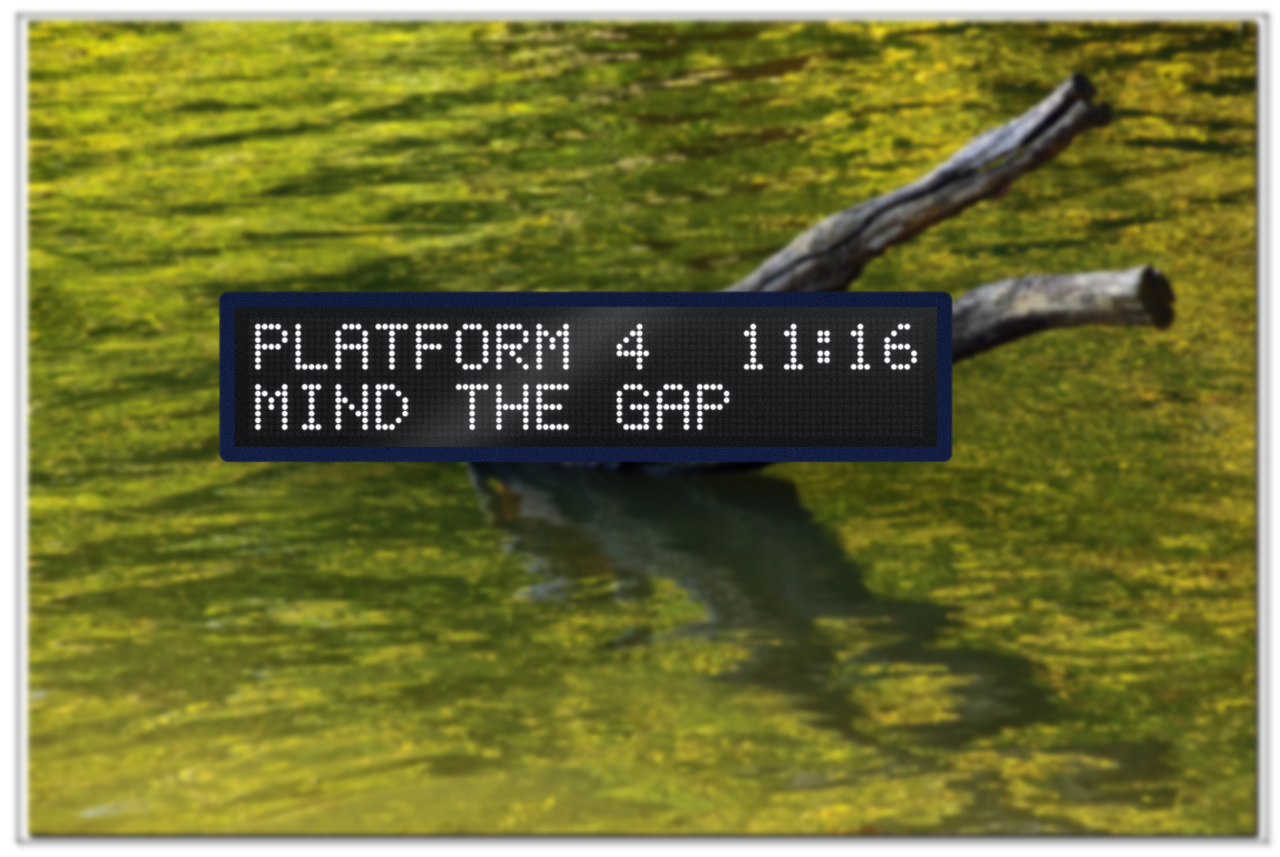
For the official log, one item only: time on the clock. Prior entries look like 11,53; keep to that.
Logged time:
11,16
